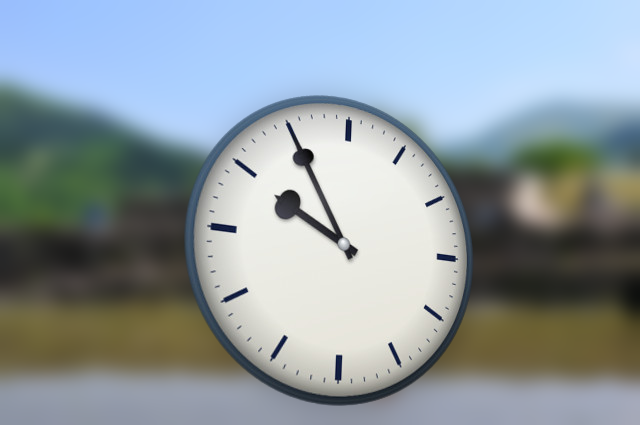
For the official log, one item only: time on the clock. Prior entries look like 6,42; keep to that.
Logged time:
9,55
